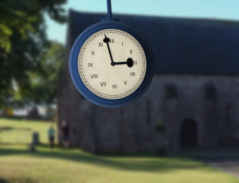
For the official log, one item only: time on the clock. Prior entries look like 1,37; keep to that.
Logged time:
2,58
